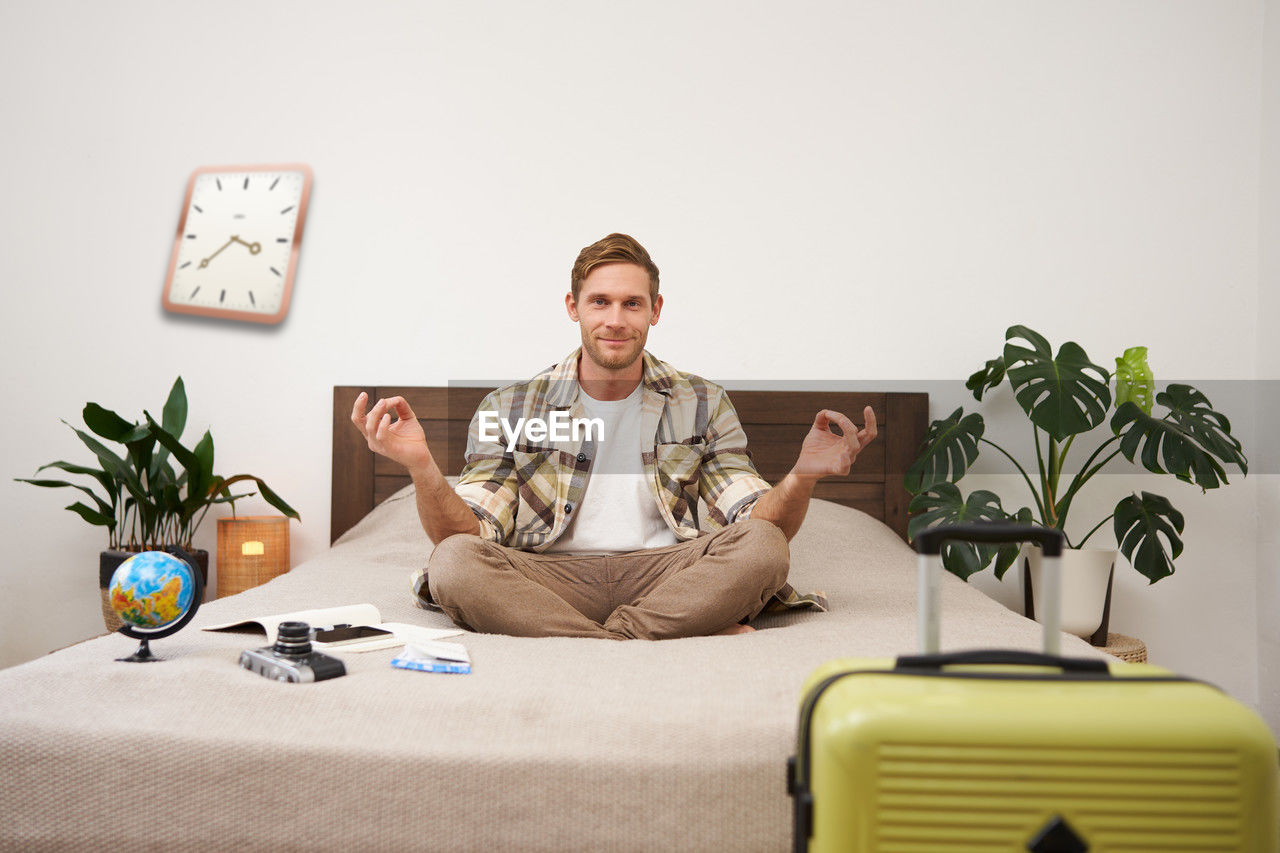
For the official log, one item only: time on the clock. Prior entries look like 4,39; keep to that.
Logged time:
3,38
